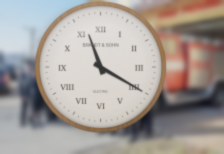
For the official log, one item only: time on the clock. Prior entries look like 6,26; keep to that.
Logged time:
11,20
